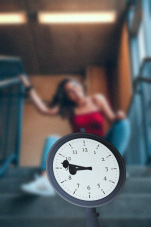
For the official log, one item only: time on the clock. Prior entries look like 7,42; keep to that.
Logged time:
8,47
